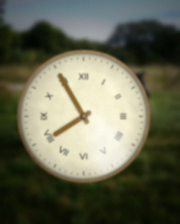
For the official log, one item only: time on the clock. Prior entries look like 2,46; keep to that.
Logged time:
7,55
